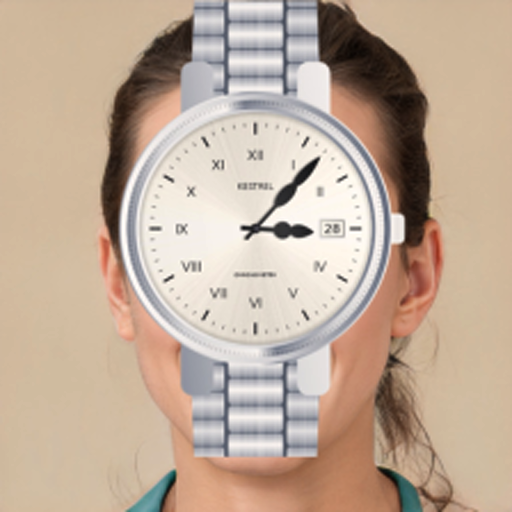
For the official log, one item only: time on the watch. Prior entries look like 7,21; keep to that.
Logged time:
3,07
